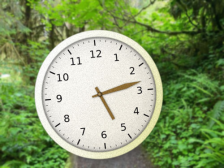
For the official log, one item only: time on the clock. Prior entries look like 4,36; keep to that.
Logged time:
5,13
